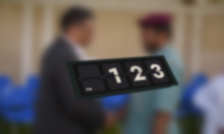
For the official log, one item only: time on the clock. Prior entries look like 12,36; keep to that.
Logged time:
1,23
